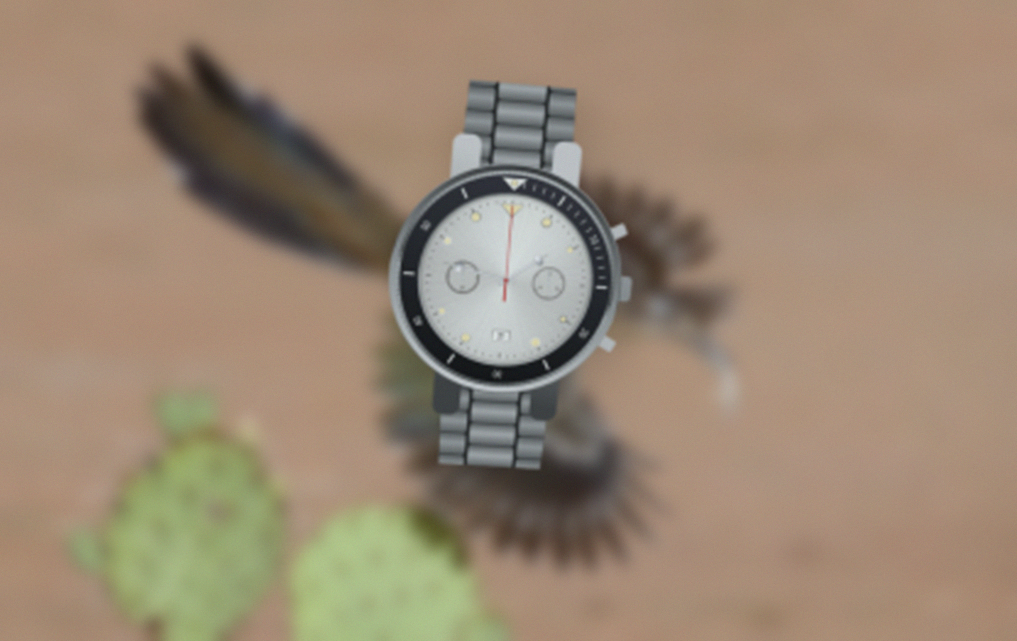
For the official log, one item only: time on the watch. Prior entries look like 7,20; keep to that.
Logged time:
1,47
